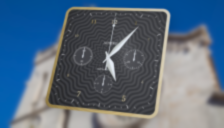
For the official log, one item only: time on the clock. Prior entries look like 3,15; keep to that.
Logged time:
5,06
